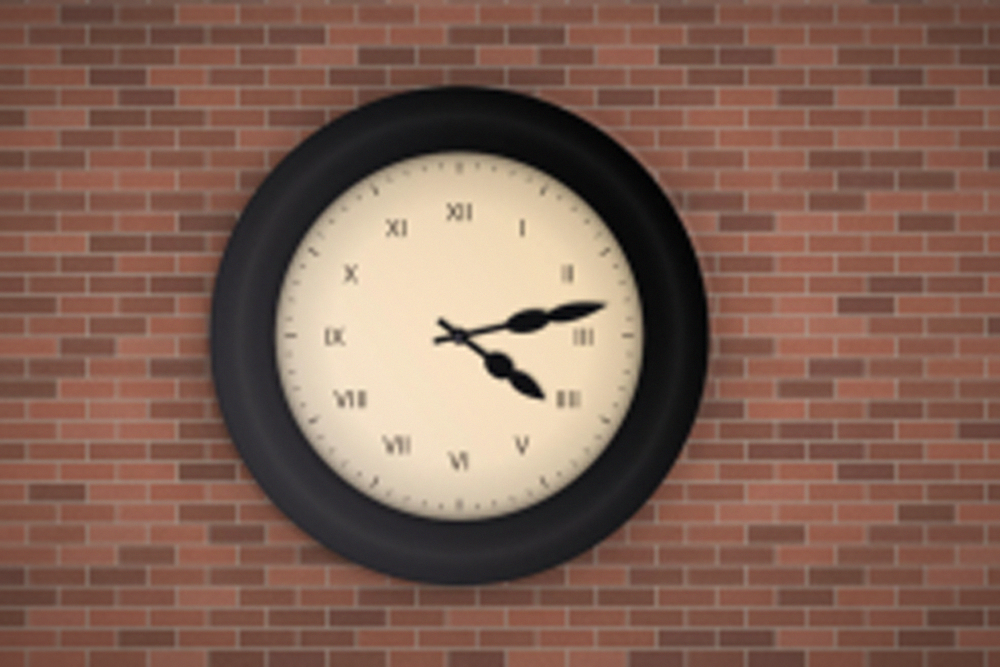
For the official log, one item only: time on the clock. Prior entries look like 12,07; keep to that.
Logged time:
4,13
